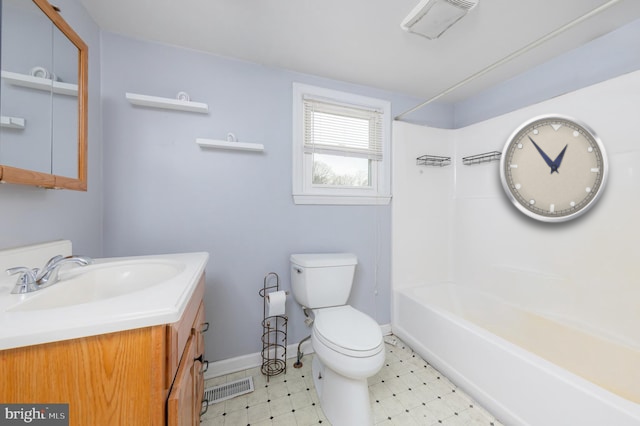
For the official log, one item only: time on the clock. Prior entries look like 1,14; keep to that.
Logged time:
12,53
